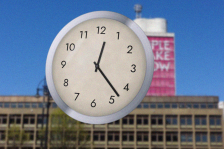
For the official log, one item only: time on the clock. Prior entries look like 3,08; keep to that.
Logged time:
12,23
